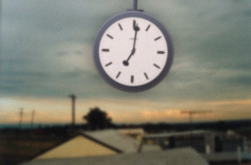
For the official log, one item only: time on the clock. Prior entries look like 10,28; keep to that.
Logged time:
7,01
